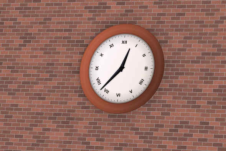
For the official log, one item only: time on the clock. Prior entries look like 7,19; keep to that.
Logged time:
12,37
